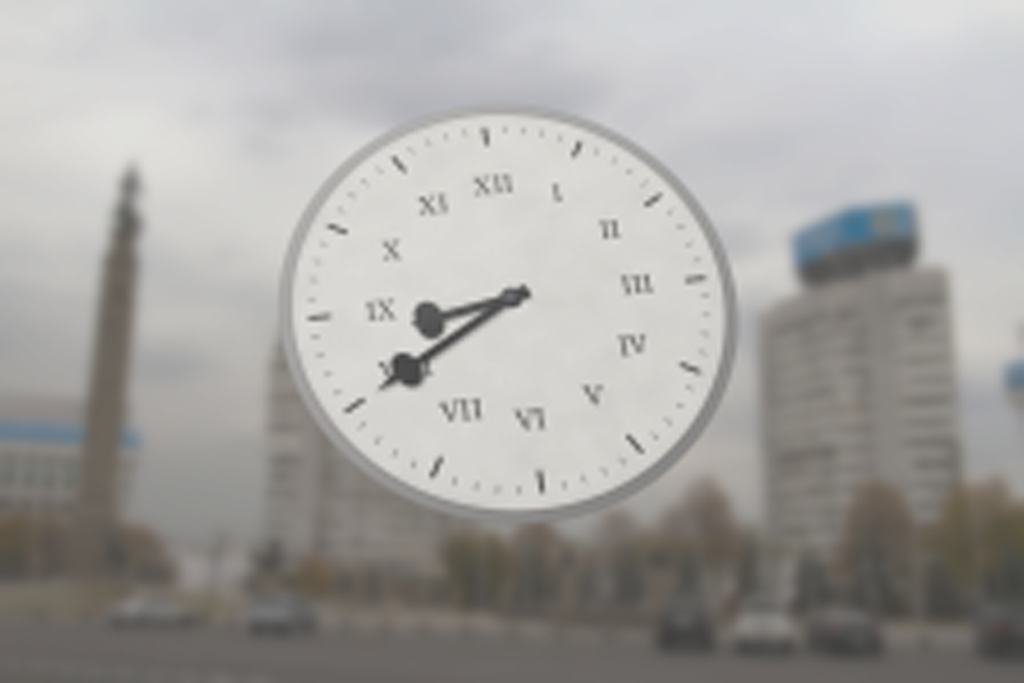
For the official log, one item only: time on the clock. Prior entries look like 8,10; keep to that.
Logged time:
8,40
